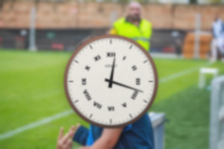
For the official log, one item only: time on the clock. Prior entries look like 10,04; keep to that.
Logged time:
12,18
